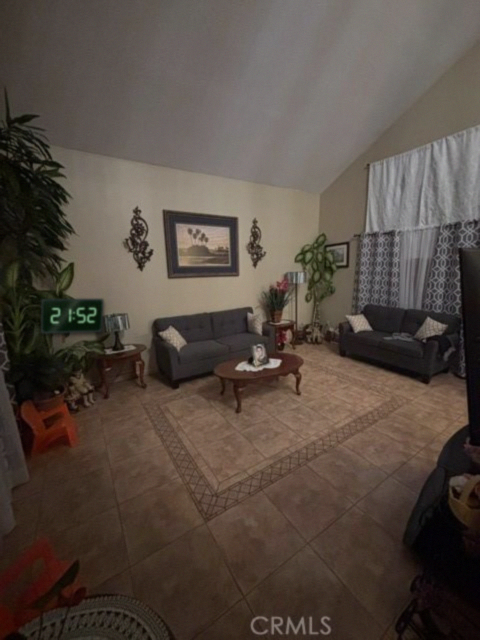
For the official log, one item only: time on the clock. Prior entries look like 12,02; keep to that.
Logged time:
21,52
